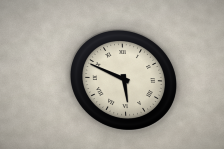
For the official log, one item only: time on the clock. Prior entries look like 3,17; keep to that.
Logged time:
5,49
